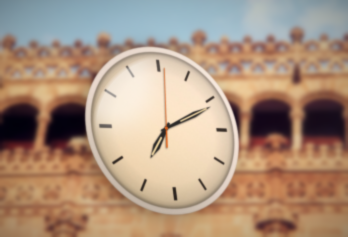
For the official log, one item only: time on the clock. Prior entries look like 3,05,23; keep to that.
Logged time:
7,11,01
